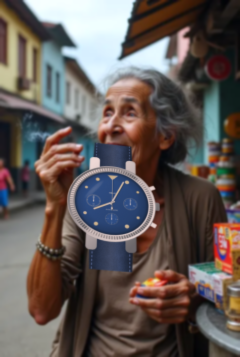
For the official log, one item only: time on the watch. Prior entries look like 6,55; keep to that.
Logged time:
8,04
